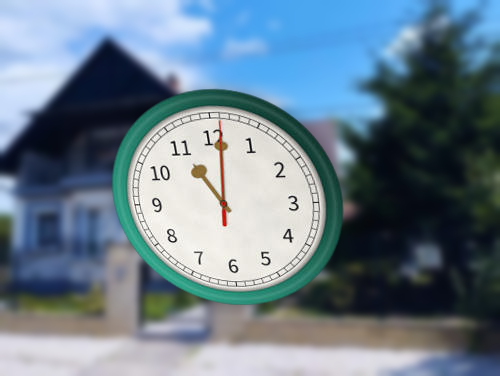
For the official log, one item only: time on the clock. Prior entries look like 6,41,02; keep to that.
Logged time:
11,01,01
